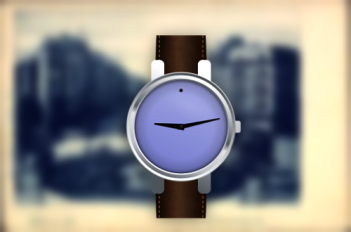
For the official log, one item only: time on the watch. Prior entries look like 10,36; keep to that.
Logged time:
9,13
